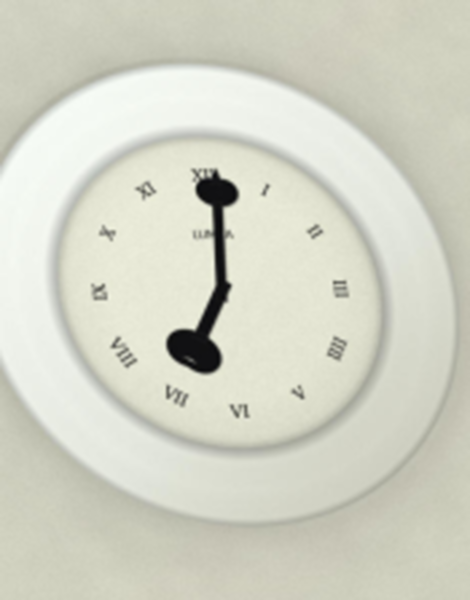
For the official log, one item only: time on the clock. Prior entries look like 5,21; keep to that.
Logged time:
7,01
